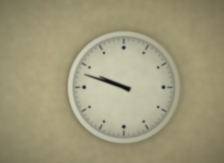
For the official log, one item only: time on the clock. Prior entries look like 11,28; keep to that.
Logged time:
9,48
